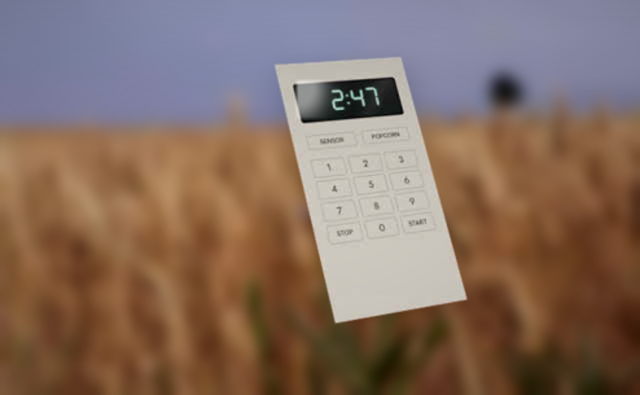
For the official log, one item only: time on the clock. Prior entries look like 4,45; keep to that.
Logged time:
2,47
